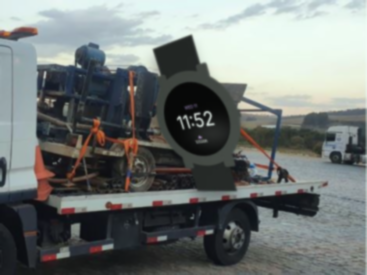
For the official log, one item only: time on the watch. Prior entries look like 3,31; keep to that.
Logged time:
11,52
